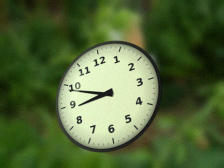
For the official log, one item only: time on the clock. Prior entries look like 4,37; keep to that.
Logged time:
8,49
